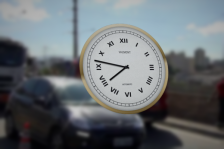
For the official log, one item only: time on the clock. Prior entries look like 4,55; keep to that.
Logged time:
7,47
